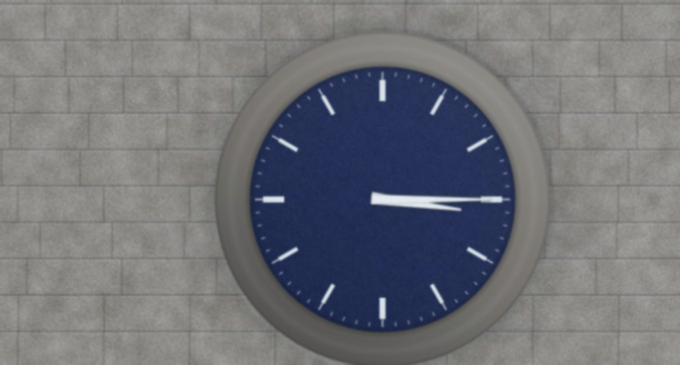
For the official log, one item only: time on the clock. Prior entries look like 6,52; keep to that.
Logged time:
3,15
